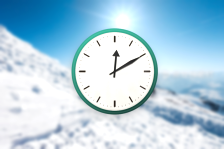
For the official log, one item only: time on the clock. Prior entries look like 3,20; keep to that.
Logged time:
12,10
